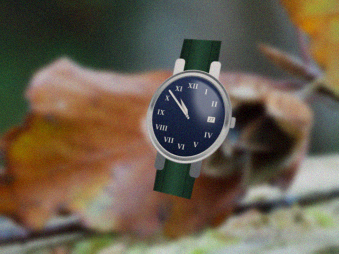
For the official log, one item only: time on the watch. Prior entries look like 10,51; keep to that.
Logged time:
10,52
